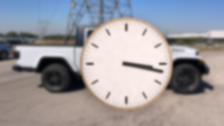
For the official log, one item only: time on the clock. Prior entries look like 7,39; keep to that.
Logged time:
3,17
